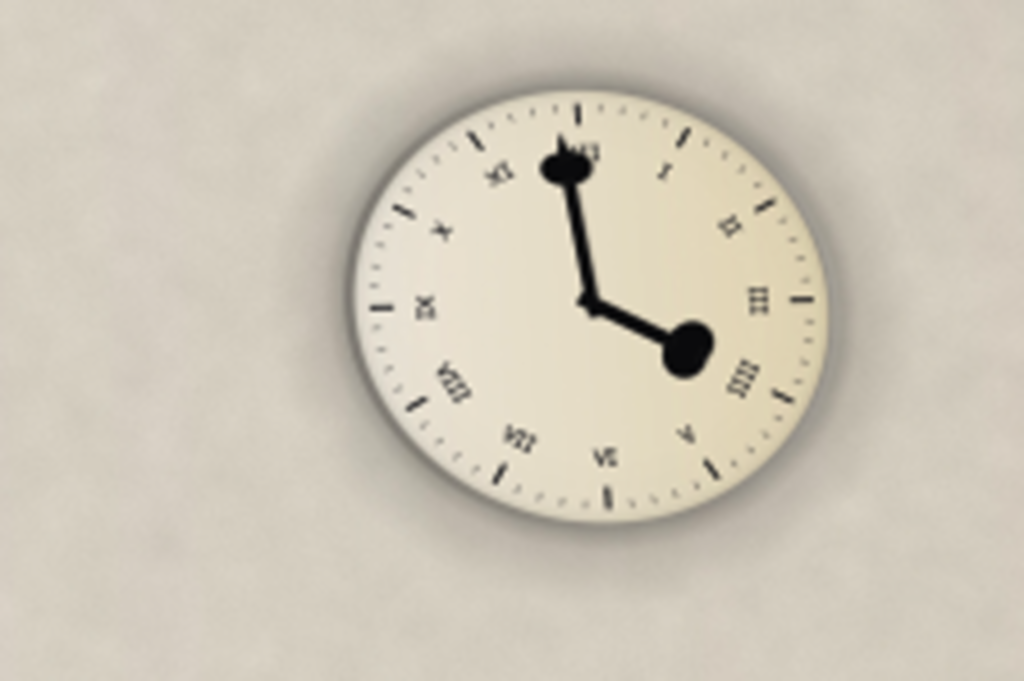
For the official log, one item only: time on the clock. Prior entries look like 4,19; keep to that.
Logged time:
3,59
